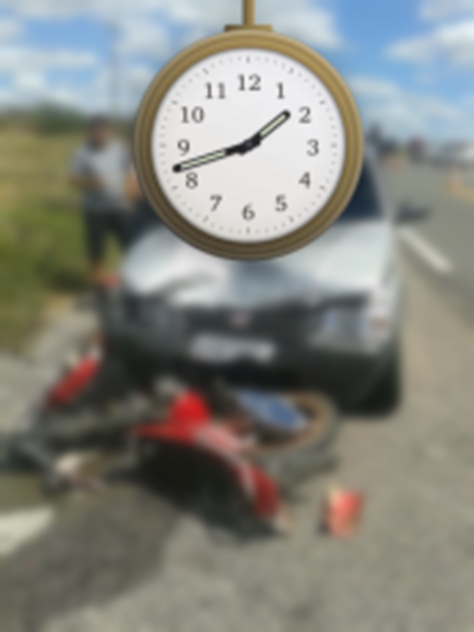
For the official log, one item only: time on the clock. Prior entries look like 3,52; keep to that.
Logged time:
1,42
